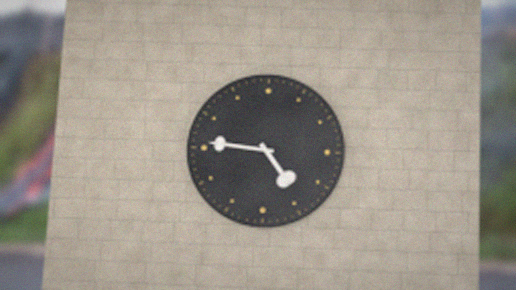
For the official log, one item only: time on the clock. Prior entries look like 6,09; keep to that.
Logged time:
4,46
